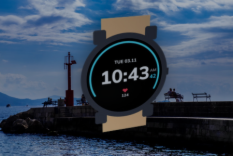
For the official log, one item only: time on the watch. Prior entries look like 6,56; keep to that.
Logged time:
10,43
